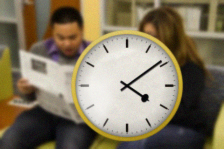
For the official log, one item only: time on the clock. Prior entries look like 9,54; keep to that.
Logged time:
4,09
